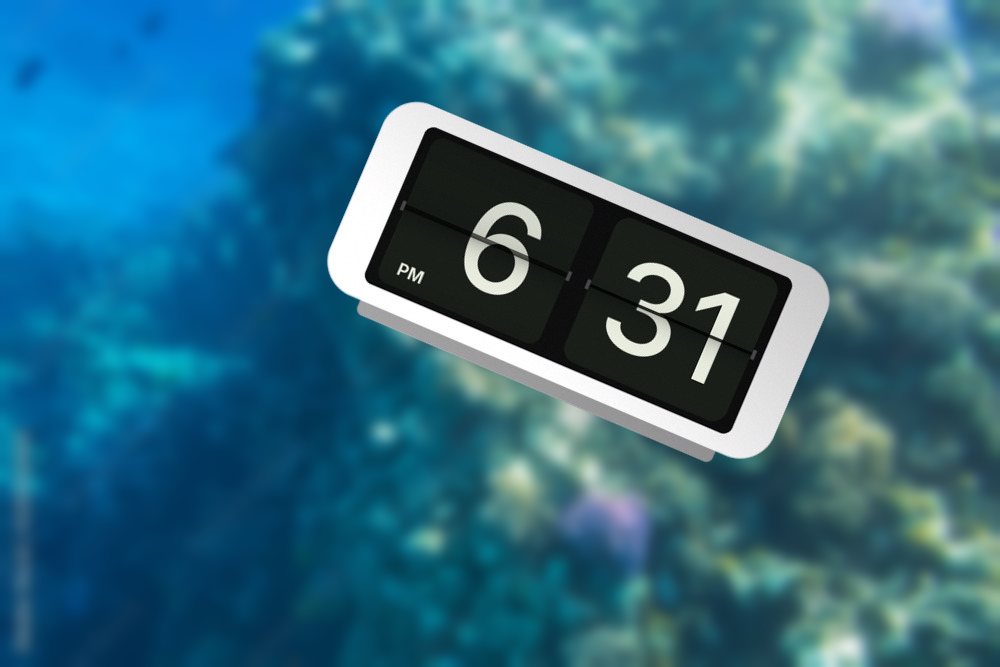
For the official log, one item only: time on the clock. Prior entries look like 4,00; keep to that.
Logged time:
6,31
